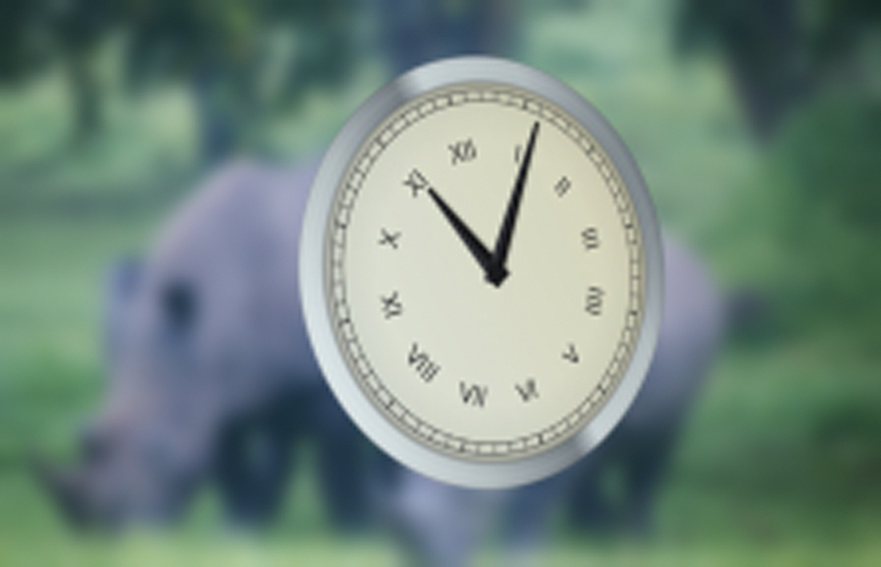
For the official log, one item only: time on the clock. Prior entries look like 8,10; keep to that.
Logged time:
11,06
